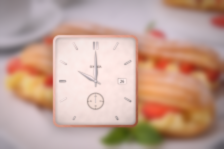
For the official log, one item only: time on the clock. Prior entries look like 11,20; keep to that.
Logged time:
10,00
